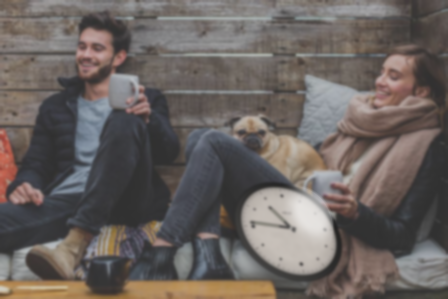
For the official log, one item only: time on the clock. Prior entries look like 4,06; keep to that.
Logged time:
10,46
